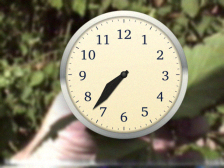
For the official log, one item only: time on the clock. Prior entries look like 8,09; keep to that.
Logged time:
7,37
